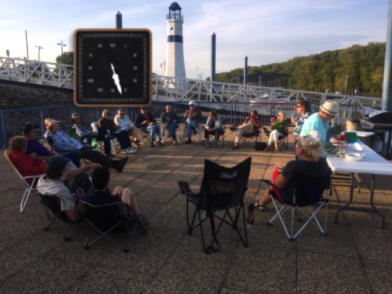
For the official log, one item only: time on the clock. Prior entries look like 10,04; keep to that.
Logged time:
5,27
